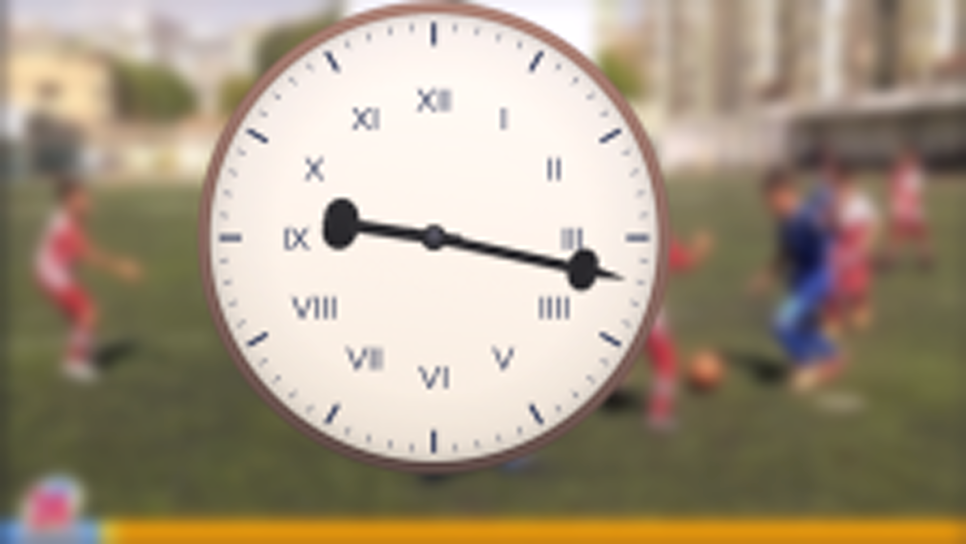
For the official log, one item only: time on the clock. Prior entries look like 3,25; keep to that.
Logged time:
9,17
